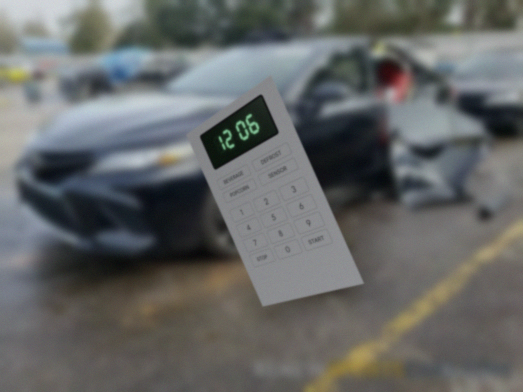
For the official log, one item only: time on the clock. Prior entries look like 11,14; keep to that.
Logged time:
12,06
